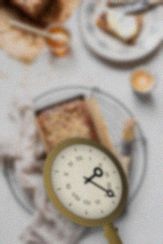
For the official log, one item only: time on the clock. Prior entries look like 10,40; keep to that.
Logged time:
2,23
